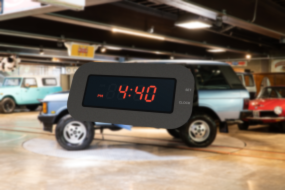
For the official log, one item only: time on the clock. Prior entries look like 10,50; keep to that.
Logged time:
4,40
